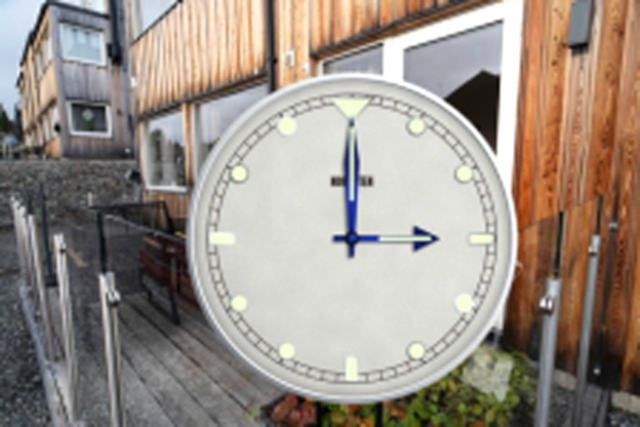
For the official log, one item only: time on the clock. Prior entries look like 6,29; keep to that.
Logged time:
3,00
